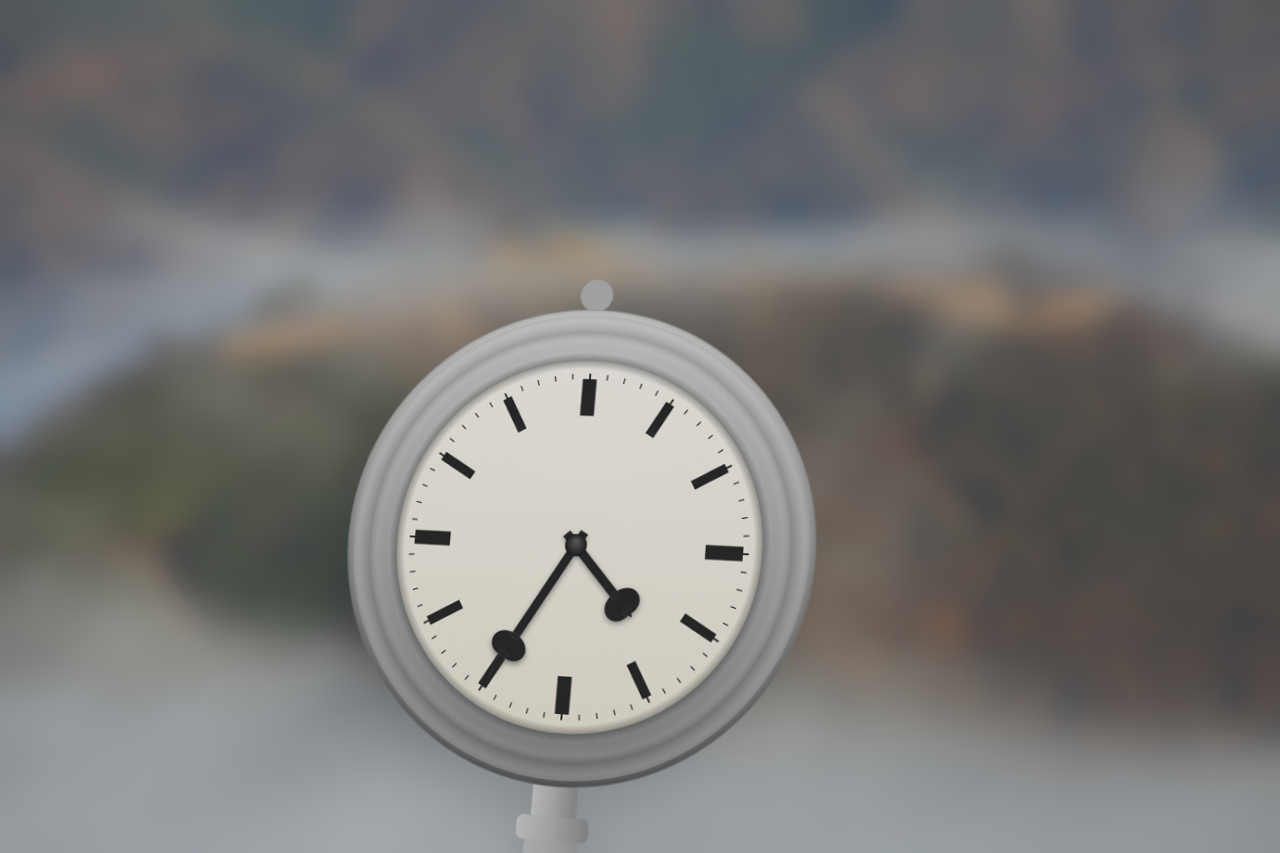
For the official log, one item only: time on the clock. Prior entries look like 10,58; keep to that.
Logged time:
4,35
